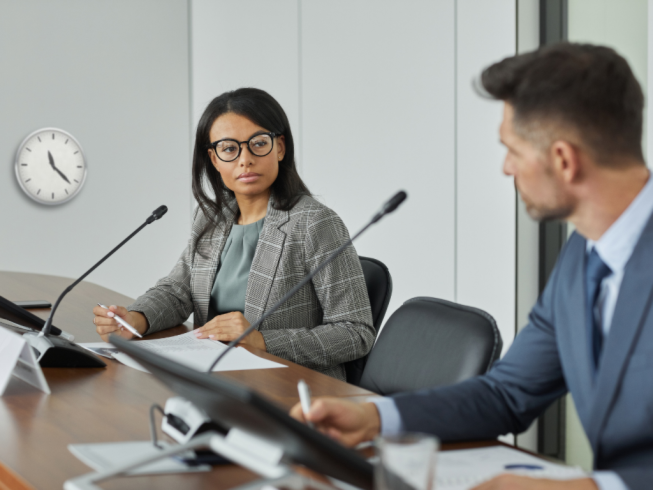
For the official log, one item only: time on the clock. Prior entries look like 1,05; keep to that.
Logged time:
11,22
